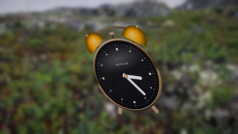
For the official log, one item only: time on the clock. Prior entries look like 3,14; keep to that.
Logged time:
3,24
